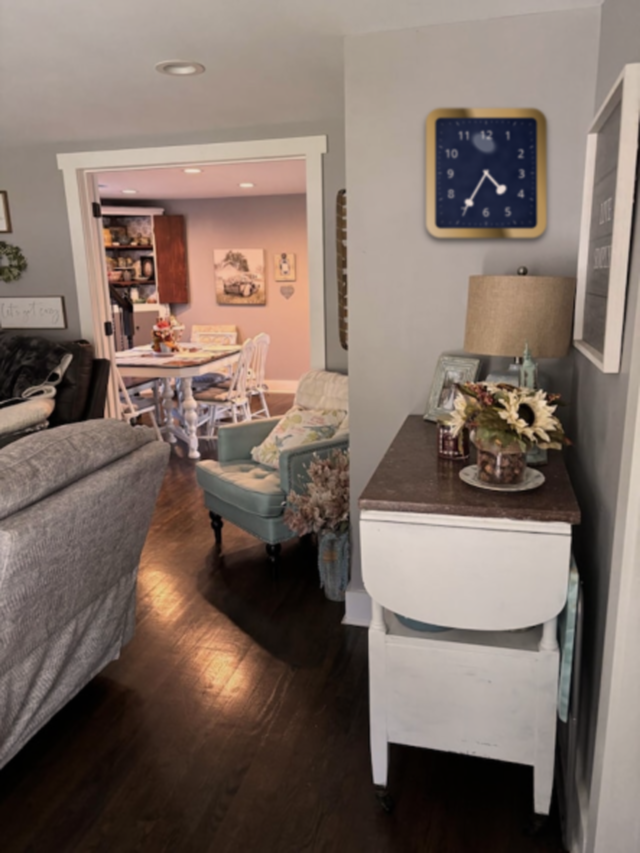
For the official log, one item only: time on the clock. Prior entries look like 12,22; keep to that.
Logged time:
4,35
